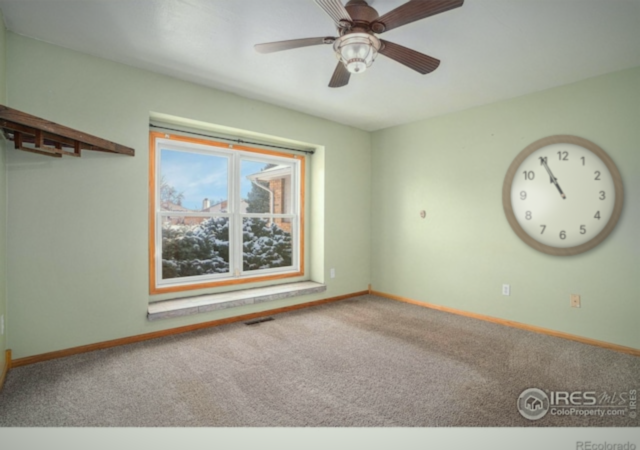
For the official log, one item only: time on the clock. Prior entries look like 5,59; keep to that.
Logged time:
10,55
